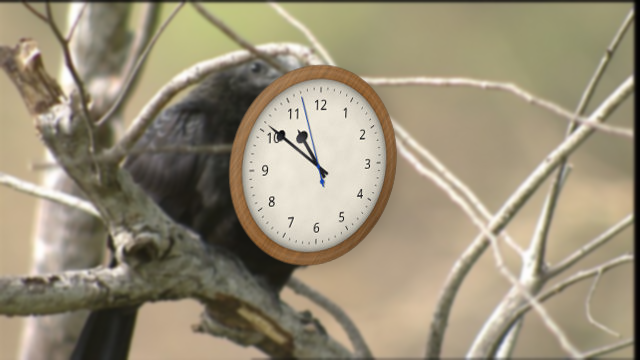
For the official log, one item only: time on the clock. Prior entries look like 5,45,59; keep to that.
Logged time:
10,50,57
